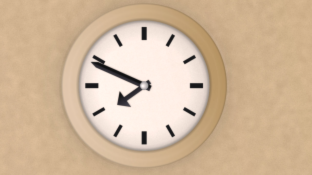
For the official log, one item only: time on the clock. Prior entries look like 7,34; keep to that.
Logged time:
7,49
